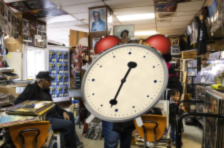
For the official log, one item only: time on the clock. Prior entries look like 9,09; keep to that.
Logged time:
12,32
